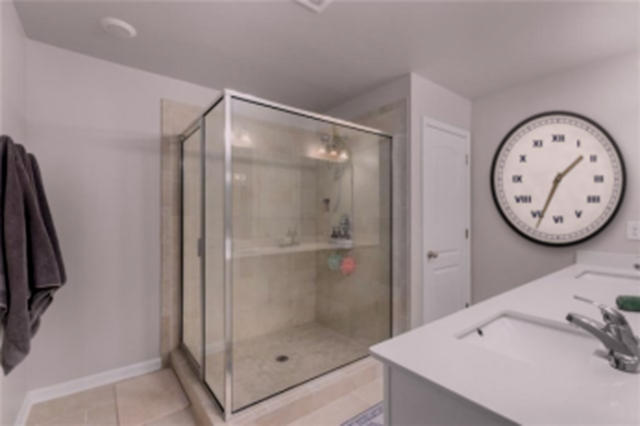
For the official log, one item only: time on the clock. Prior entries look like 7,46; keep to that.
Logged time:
1,34
